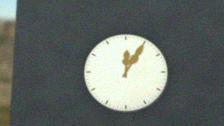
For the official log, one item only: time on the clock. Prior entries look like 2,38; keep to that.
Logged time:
12,05
